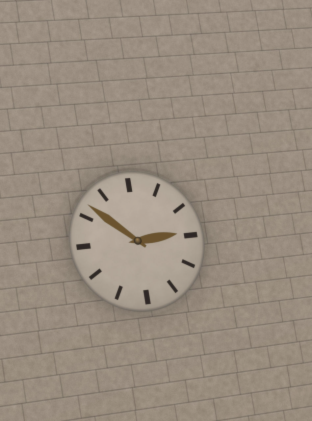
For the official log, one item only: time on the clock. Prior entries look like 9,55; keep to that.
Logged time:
2,52
